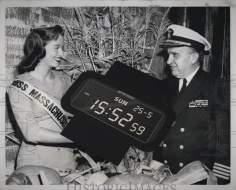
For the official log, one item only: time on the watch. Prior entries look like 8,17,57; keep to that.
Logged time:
15,52,59
